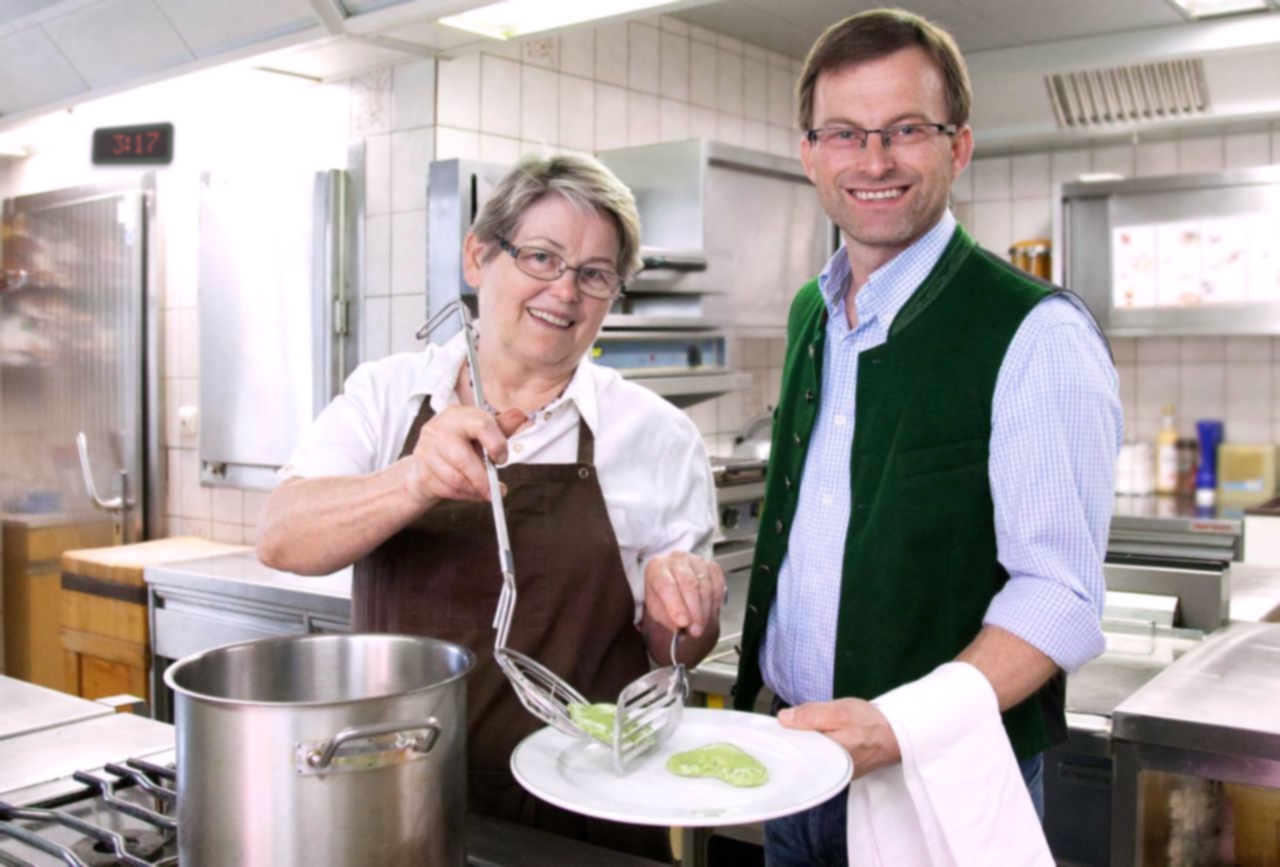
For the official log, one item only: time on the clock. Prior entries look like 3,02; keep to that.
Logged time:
3,17
